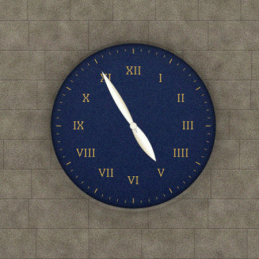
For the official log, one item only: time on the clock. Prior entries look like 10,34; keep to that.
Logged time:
4,55
